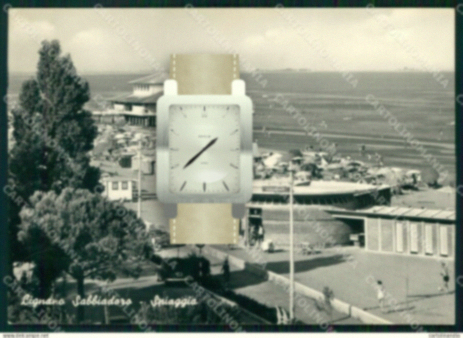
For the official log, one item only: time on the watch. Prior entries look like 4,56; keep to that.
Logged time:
1,38
